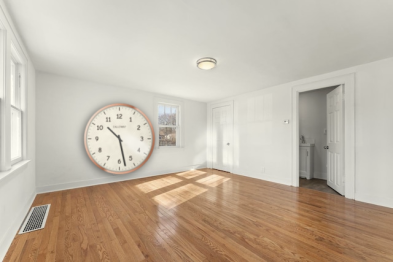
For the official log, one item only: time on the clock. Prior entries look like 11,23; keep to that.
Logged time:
10,28
